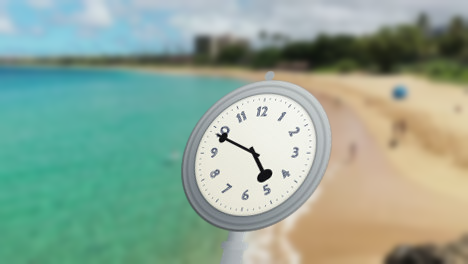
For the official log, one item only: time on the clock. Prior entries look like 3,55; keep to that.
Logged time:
4,49
